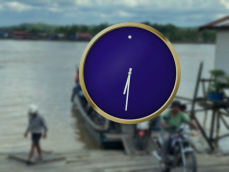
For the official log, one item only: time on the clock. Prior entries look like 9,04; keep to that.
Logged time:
6,31
